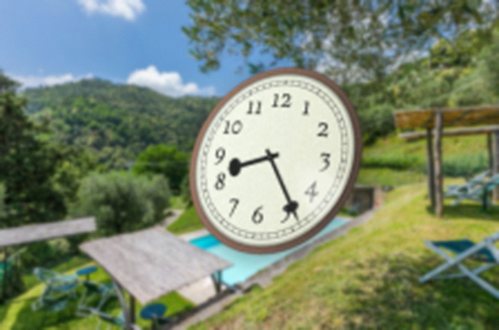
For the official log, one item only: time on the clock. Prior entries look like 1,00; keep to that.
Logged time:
8,24
